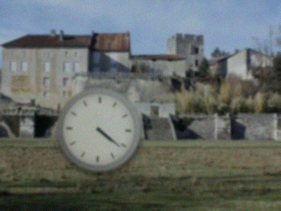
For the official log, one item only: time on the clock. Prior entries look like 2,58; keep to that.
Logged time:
4,21
